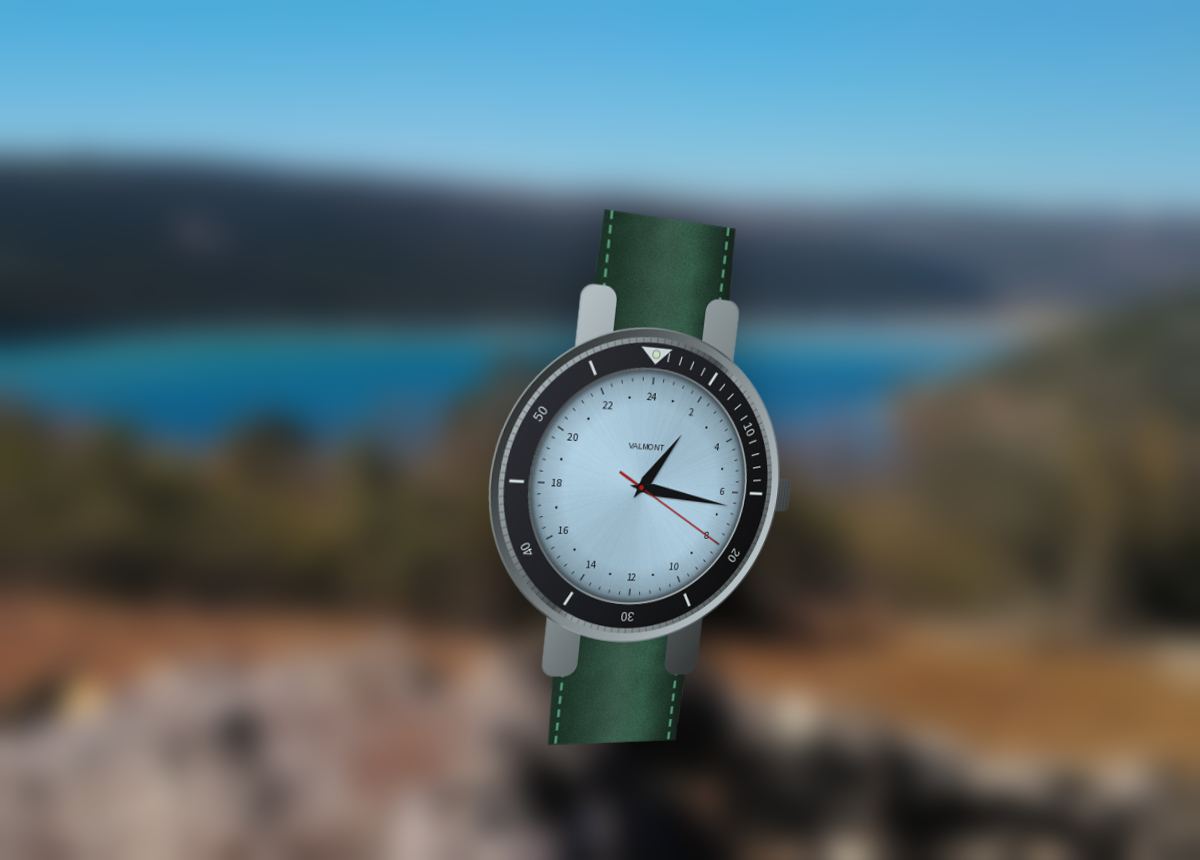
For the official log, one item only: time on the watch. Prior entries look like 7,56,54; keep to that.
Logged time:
2,16,20
